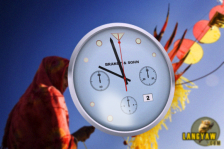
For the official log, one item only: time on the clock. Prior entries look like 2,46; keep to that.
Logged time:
9,58
